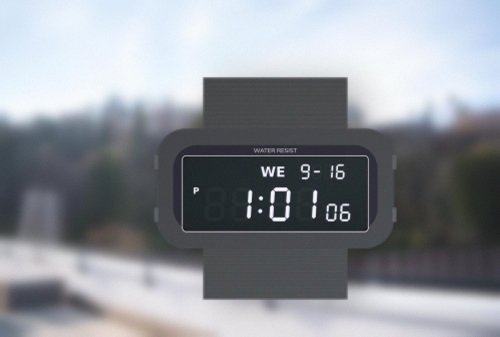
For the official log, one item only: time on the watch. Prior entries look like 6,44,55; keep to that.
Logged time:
1,01,06
